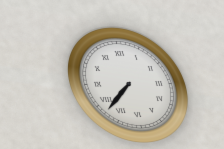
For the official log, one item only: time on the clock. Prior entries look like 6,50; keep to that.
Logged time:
7,38
